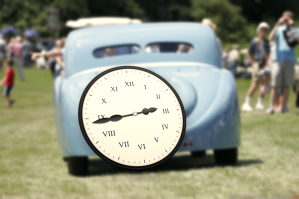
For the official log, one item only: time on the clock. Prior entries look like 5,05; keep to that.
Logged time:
2,44
